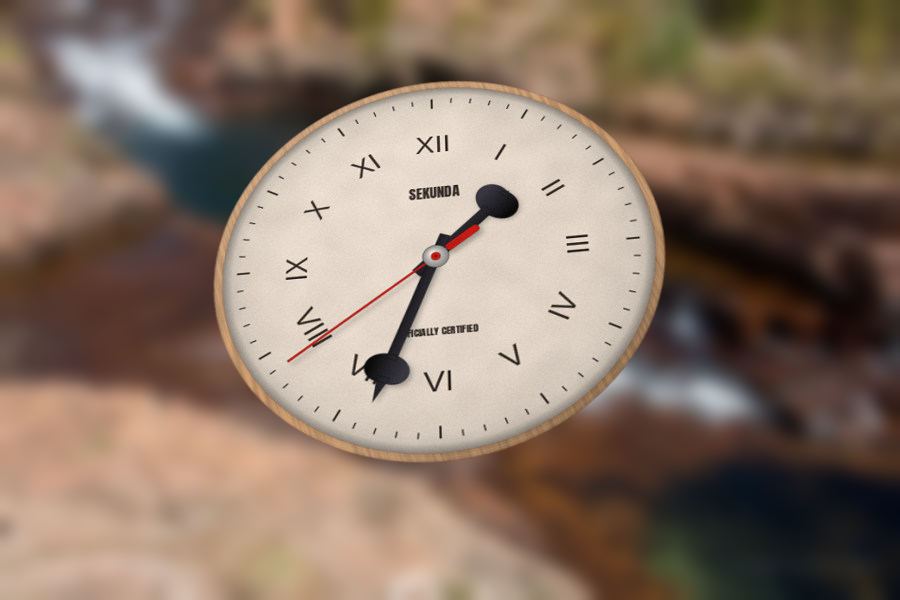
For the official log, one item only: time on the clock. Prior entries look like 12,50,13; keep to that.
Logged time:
1,33,39
